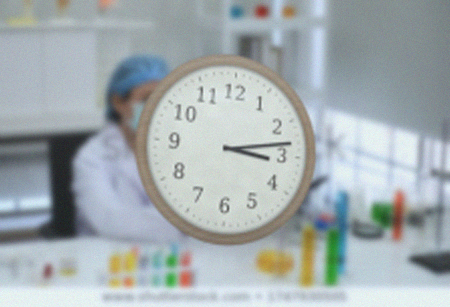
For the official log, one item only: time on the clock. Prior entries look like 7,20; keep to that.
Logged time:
3,13
